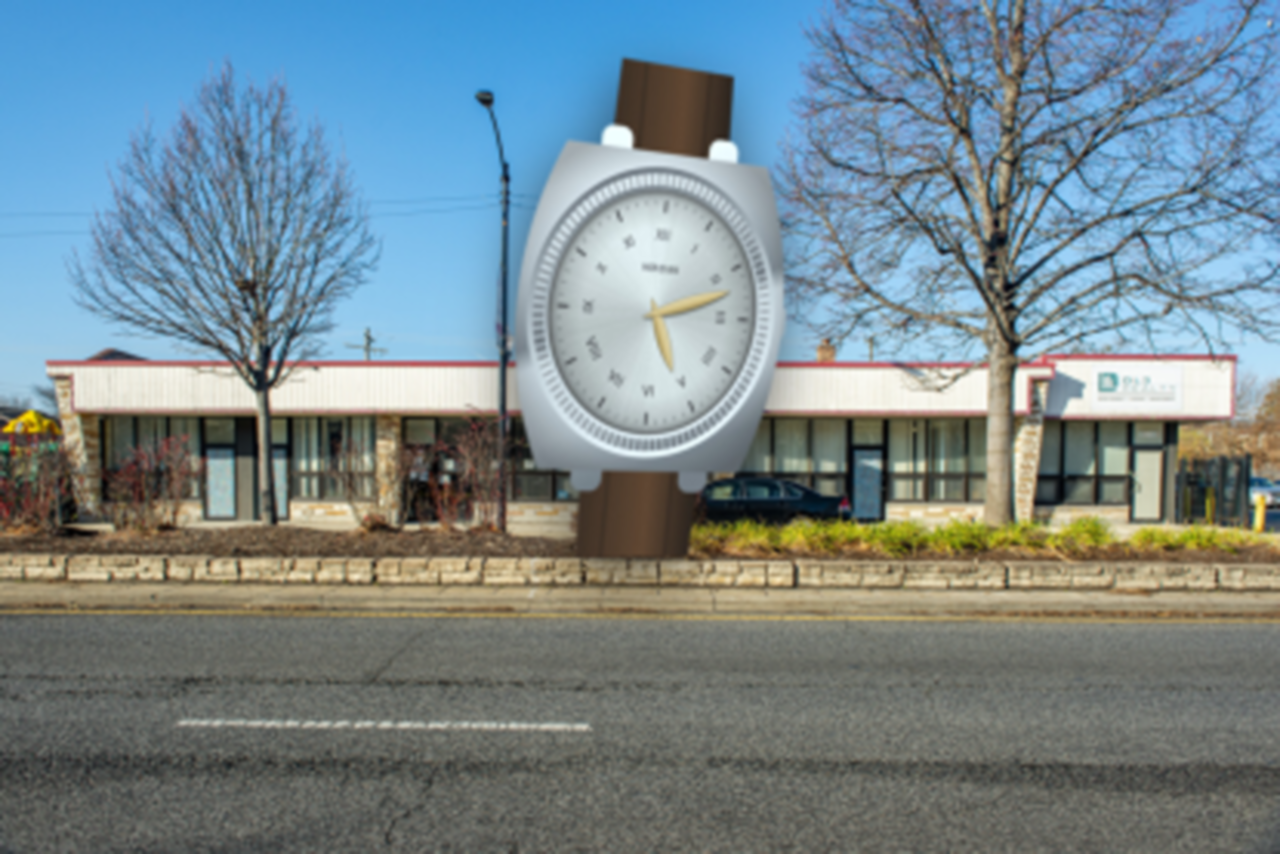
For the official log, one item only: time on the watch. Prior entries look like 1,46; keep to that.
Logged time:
5,12
